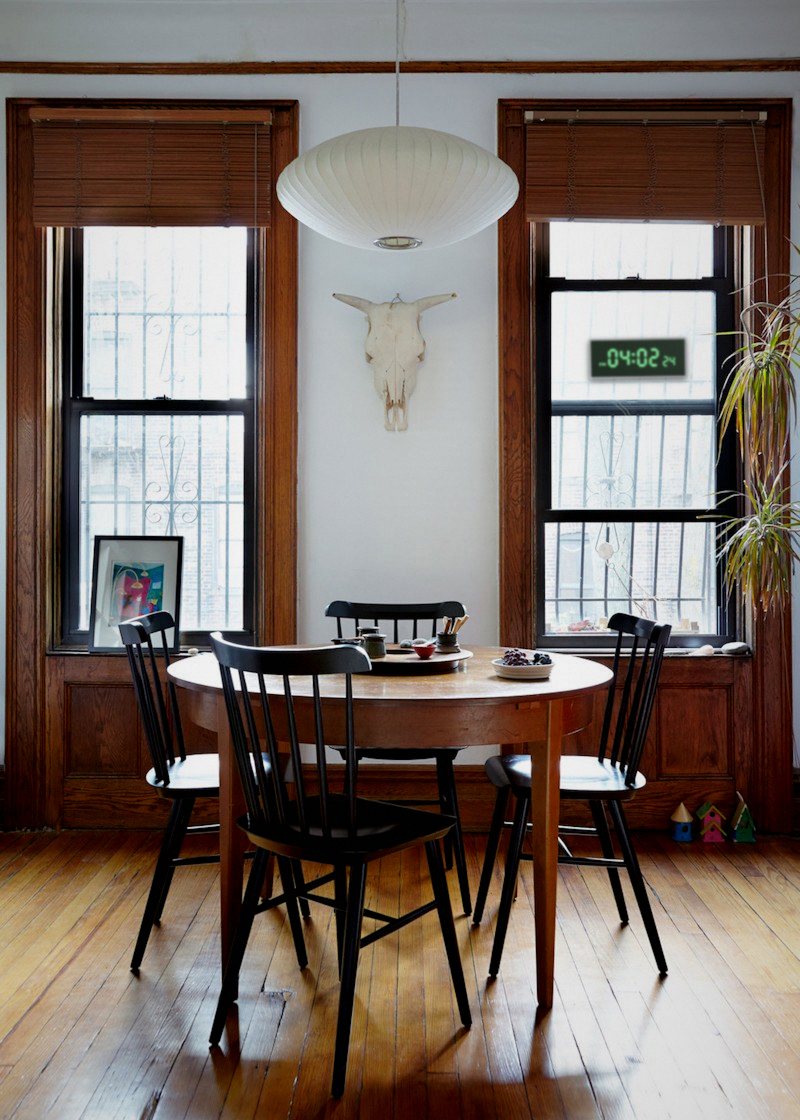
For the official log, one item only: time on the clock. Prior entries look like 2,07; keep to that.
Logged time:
4,02
